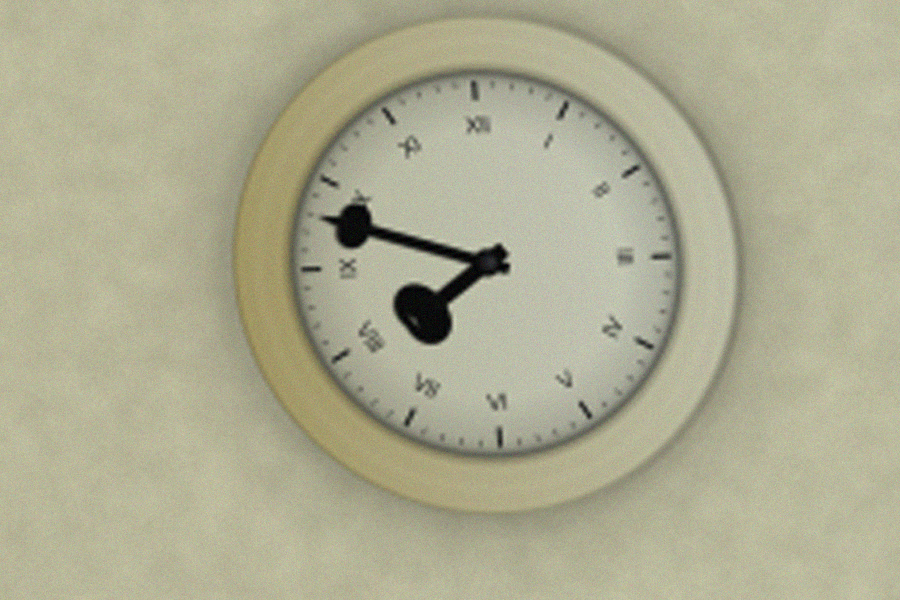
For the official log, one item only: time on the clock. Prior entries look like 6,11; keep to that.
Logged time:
7,48
